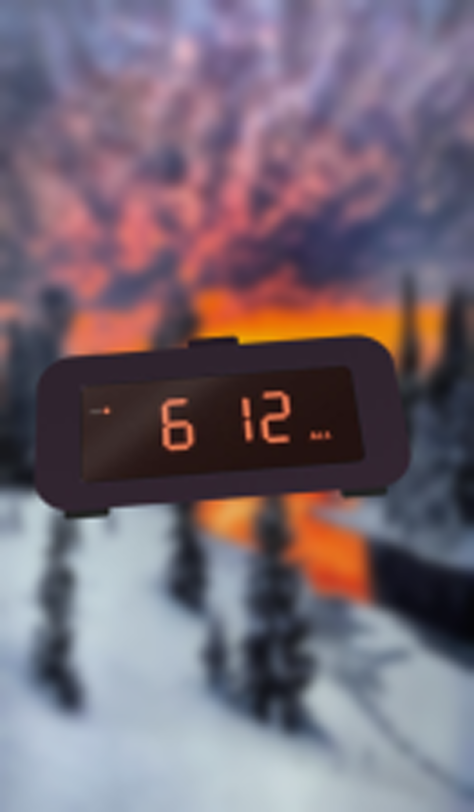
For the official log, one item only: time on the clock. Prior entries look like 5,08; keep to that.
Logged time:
6,12
